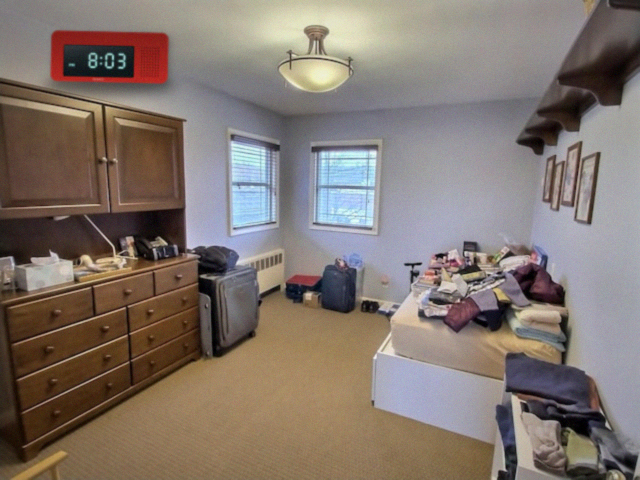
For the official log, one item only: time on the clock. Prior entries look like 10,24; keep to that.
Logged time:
8,03
